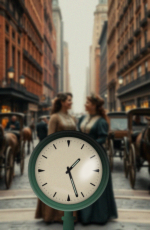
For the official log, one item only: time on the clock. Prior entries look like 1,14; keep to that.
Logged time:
1,27
